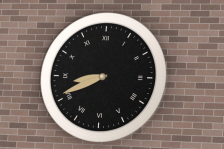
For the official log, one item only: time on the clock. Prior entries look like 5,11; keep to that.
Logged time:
8,41
